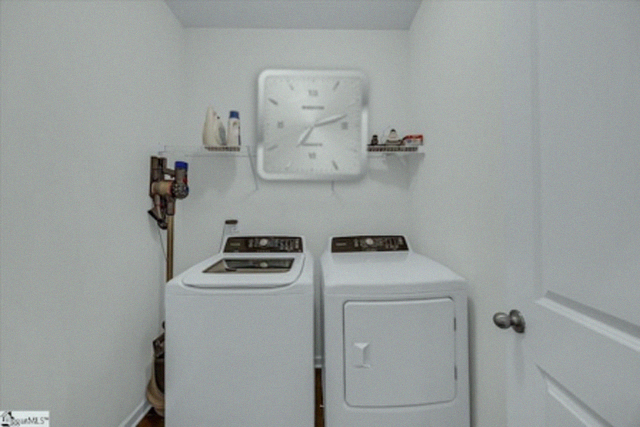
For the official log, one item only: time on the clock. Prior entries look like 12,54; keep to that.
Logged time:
7,12
